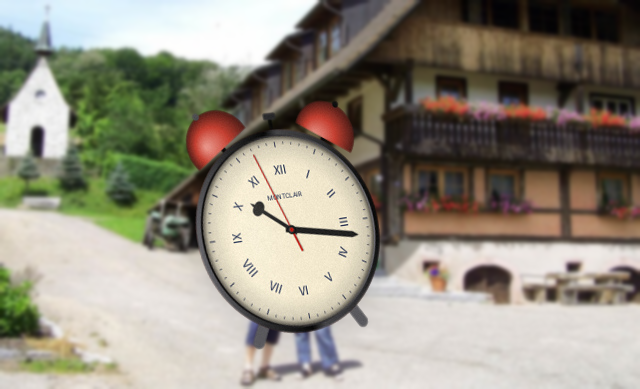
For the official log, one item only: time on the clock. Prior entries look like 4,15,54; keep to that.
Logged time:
10,16,57
